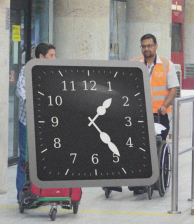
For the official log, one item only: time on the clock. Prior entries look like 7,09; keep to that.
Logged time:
1,24
